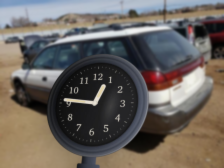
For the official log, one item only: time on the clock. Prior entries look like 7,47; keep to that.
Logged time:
12,46
